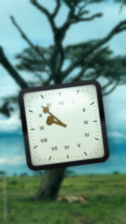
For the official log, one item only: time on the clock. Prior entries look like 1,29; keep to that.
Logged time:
9,53
